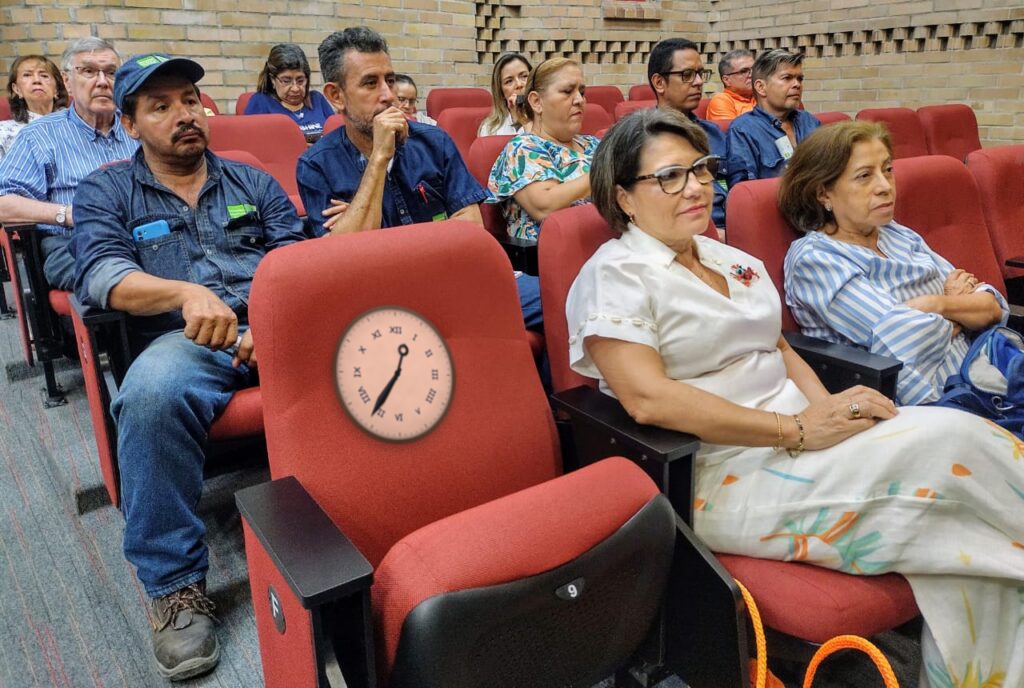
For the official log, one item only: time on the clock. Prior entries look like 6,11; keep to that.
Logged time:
12,36
